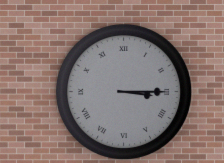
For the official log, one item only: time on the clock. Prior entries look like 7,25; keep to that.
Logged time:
3,15
